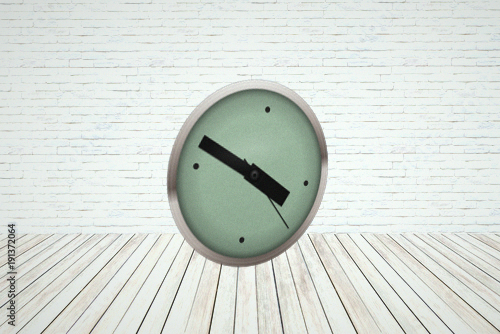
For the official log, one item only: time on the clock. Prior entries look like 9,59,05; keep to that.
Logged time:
3,48,22
